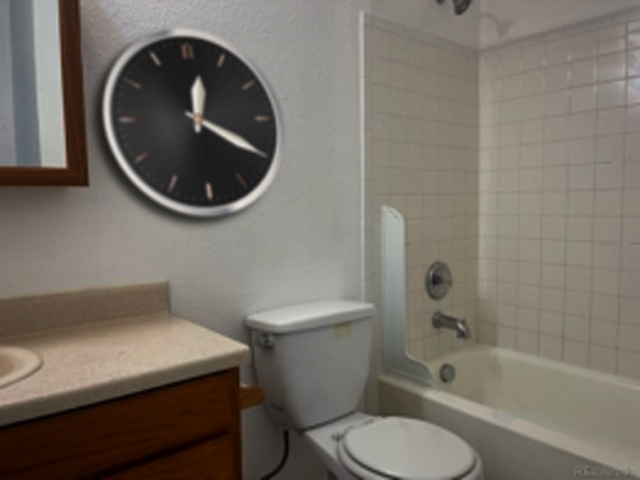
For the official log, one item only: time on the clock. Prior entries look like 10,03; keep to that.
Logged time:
12,20
